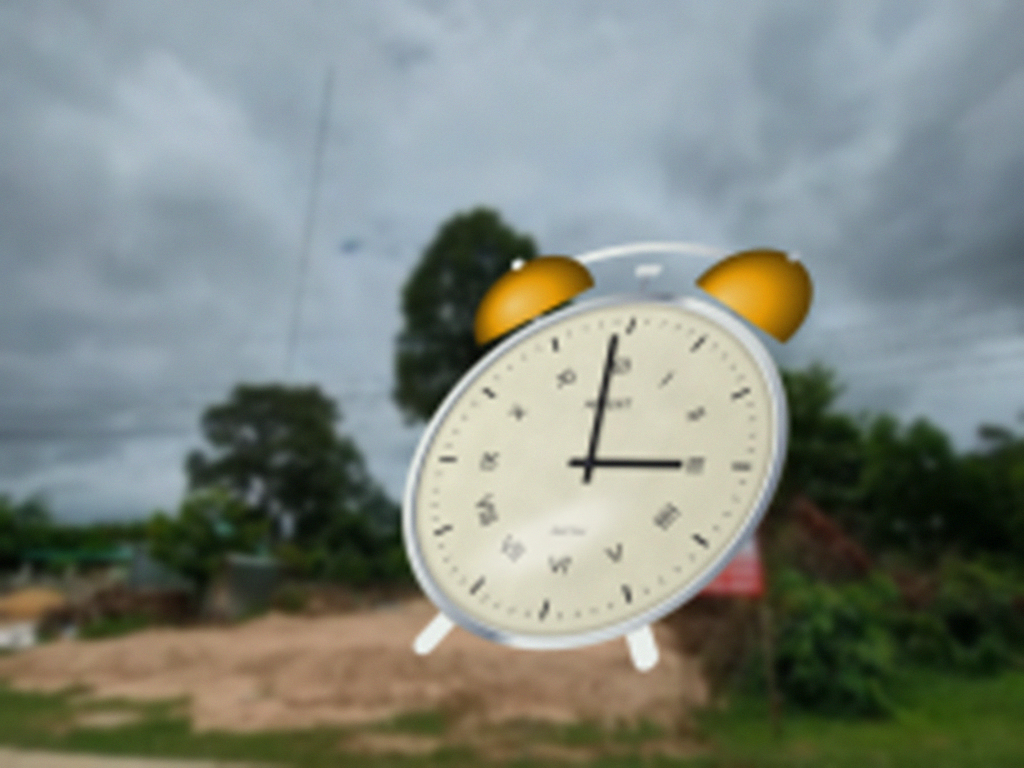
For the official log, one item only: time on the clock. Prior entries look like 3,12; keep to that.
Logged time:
2,59
